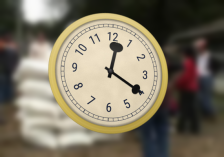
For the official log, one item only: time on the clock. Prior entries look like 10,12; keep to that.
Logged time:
12,20
